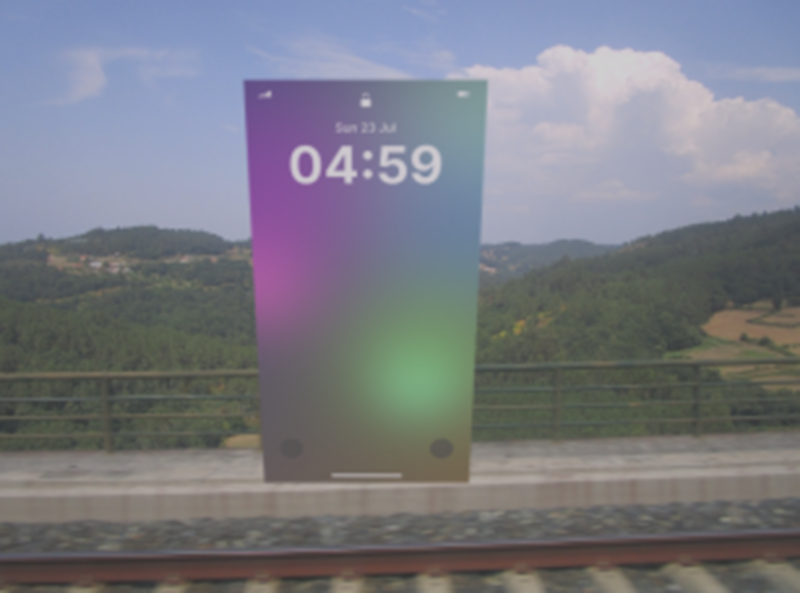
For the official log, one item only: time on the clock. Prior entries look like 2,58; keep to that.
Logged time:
4,59
